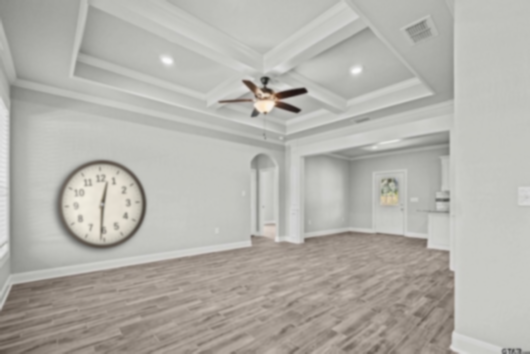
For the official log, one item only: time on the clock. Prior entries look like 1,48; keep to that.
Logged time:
12,31
